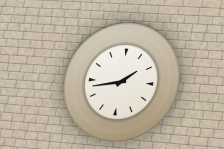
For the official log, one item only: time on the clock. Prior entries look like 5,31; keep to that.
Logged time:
1,43
